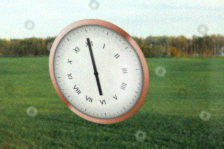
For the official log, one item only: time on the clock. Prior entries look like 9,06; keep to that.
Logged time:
6,00
